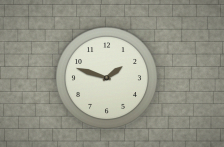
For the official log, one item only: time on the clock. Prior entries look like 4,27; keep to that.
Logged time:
1,48
